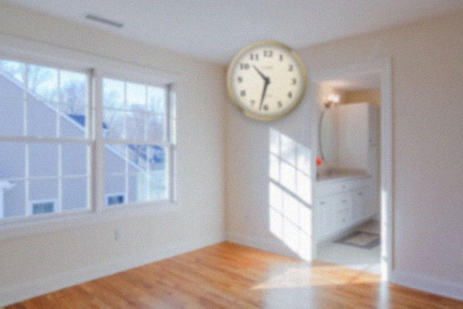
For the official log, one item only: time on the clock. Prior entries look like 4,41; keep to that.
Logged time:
10,32
